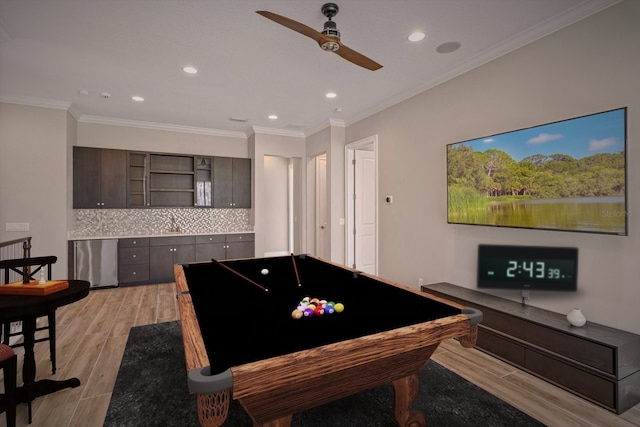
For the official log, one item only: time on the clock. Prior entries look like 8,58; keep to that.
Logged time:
2,43
